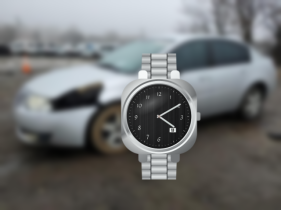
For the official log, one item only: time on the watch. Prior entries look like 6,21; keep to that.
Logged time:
4,10
